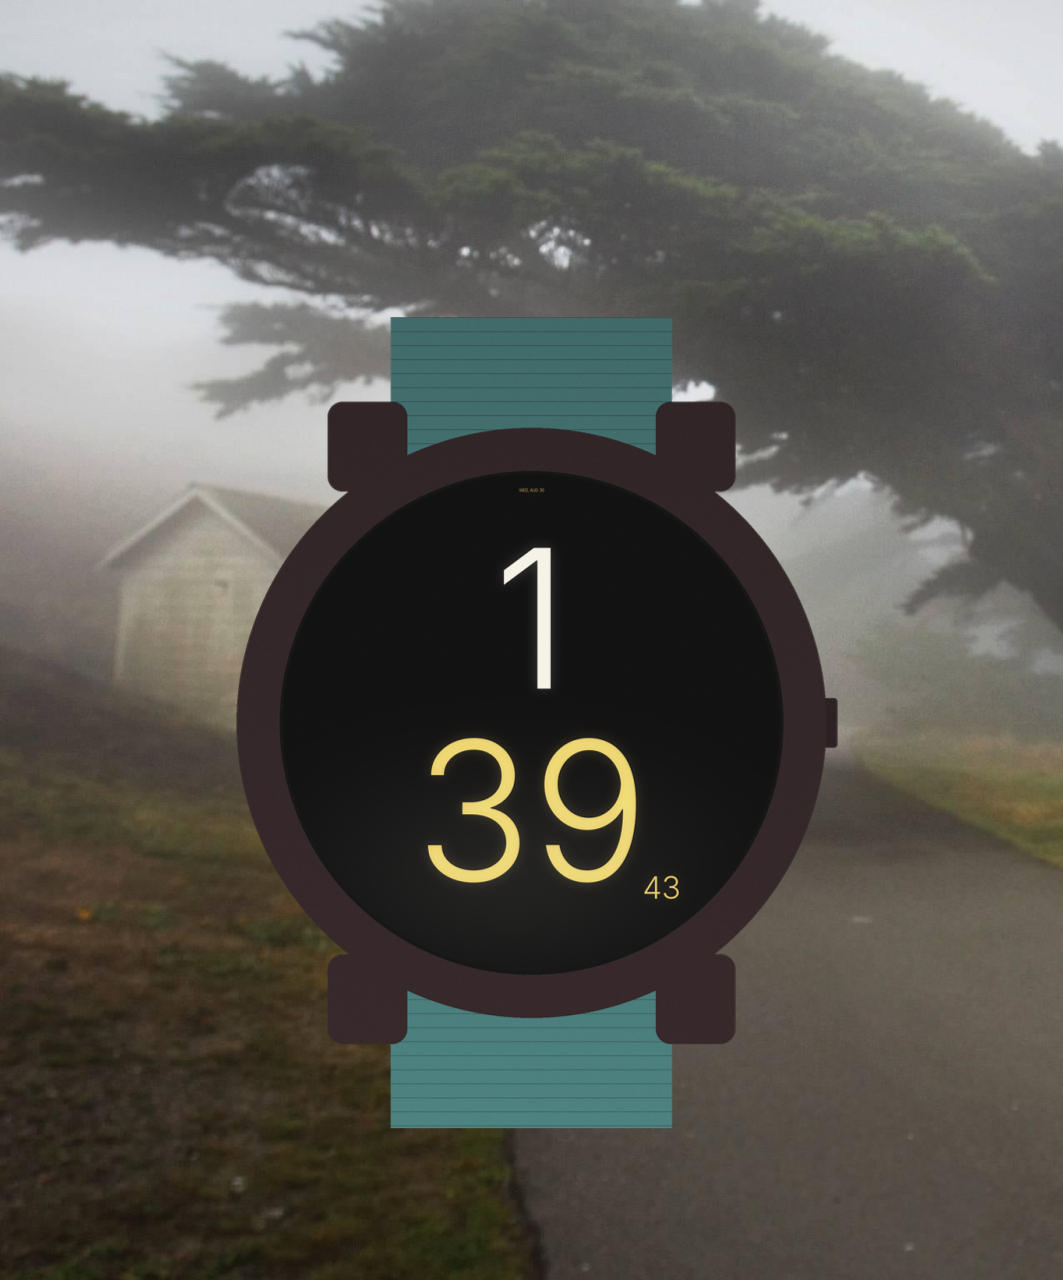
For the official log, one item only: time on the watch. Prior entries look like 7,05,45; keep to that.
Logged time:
1,39,43
